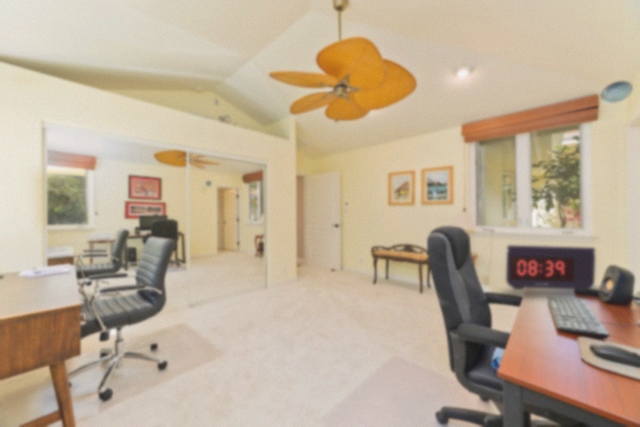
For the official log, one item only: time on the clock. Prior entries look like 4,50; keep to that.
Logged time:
8,39
